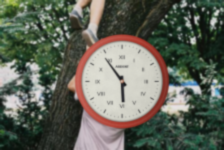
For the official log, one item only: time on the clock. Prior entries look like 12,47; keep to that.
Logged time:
5,54
